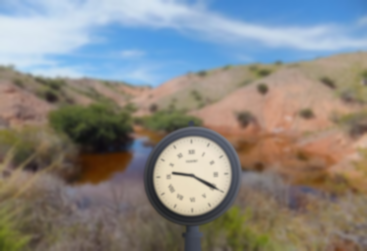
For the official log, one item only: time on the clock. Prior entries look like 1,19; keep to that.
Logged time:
9,20
